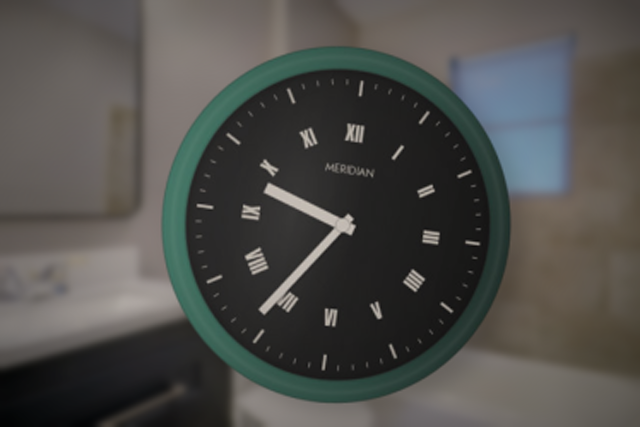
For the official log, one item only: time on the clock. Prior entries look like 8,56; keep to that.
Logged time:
9,36
